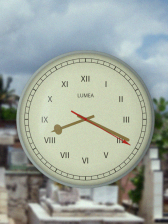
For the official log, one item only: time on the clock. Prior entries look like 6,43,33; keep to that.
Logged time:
8,19,20
